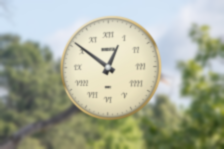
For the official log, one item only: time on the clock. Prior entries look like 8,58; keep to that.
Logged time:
12,51
